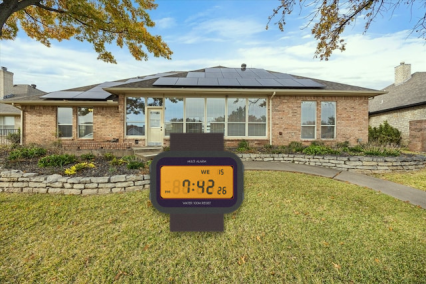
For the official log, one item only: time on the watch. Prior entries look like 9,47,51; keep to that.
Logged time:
7,42,26
